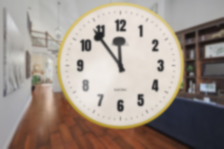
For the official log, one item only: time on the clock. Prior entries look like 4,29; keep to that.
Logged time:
11,54
